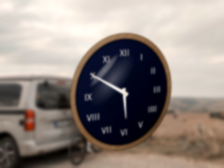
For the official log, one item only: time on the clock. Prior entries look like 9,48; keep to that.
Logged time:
5,50
